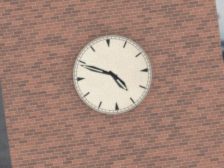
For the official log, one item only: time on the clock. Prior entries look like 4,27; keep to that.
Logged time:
4,49
